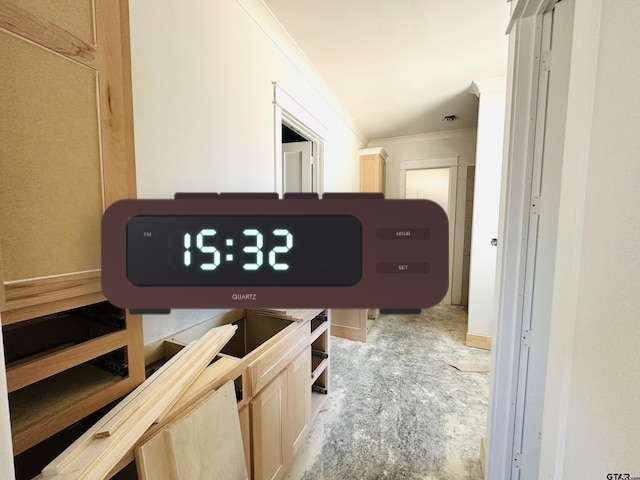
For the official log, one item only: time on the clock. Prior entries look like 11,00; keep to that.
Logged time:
15,32
